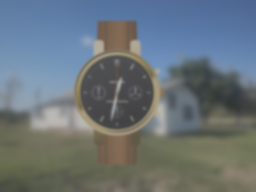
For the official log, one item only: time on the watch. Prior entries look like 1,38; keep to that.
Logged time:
12,32
